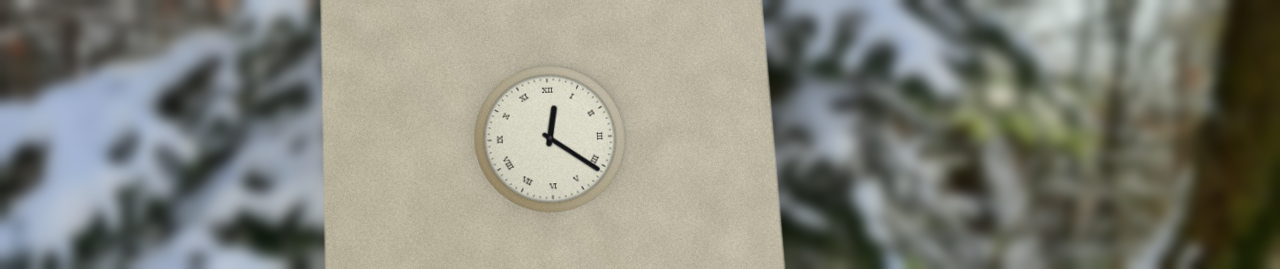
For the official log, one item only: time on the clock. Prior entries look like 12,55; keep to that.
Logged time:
12,21
